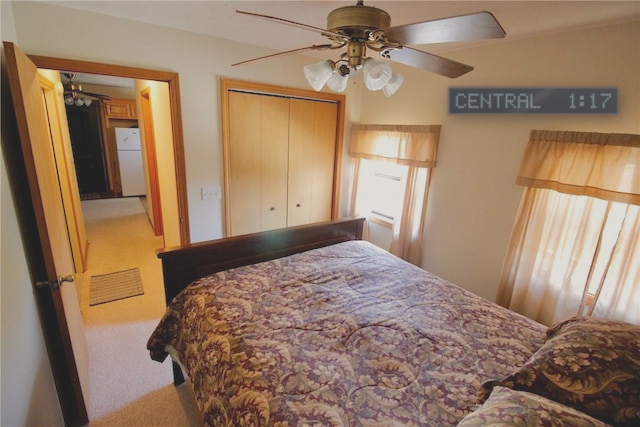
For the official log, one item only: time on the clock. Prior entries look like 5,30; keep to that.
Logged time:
1,17
